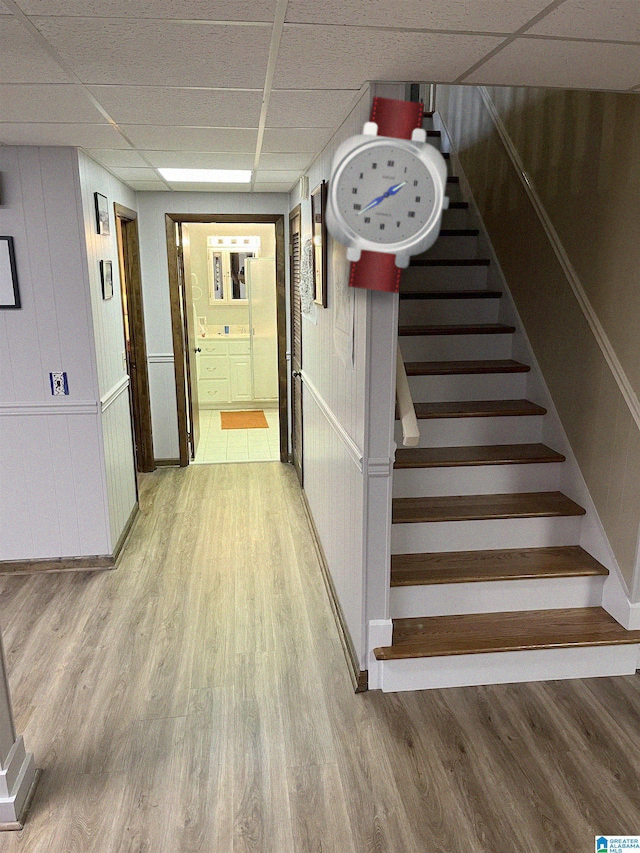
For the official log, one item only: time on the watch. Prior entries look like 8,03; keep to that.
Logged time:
1,38
